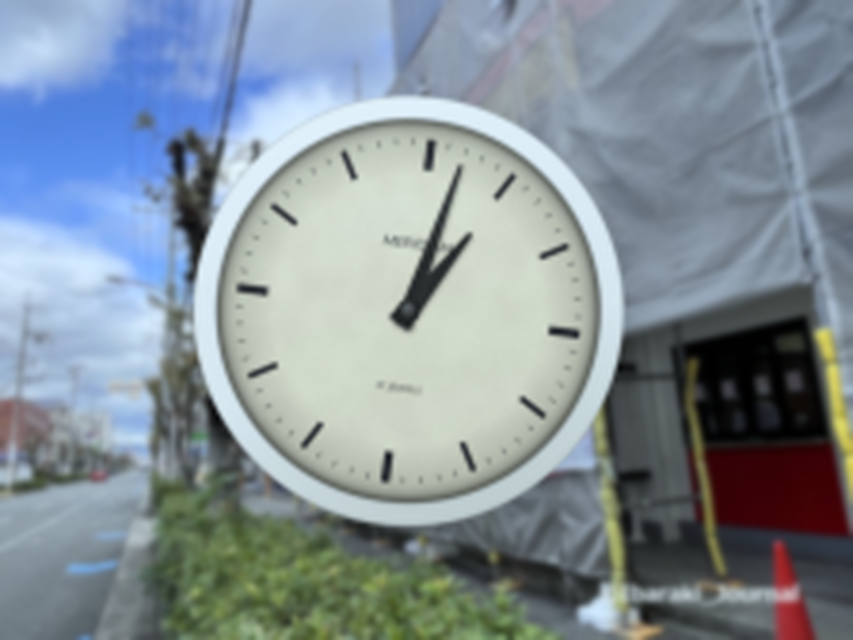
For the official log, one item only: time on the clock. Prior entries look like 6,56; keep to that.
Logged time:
1,02
